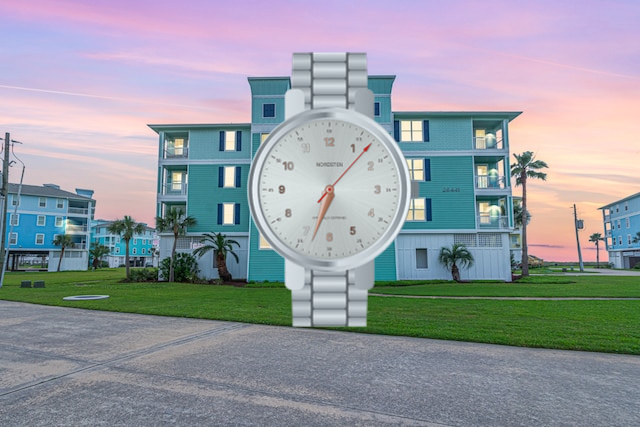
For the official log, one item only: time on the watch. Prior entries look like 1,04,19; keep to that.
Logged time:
6,33,07
